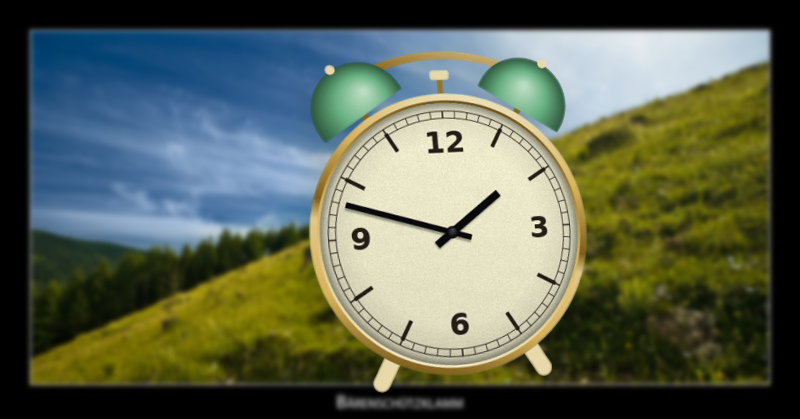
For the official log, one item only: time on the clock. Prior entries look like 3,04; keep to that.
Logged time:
1,48
